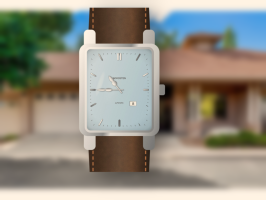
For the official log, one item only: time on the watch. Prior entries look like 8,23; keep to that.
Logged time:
10,45
